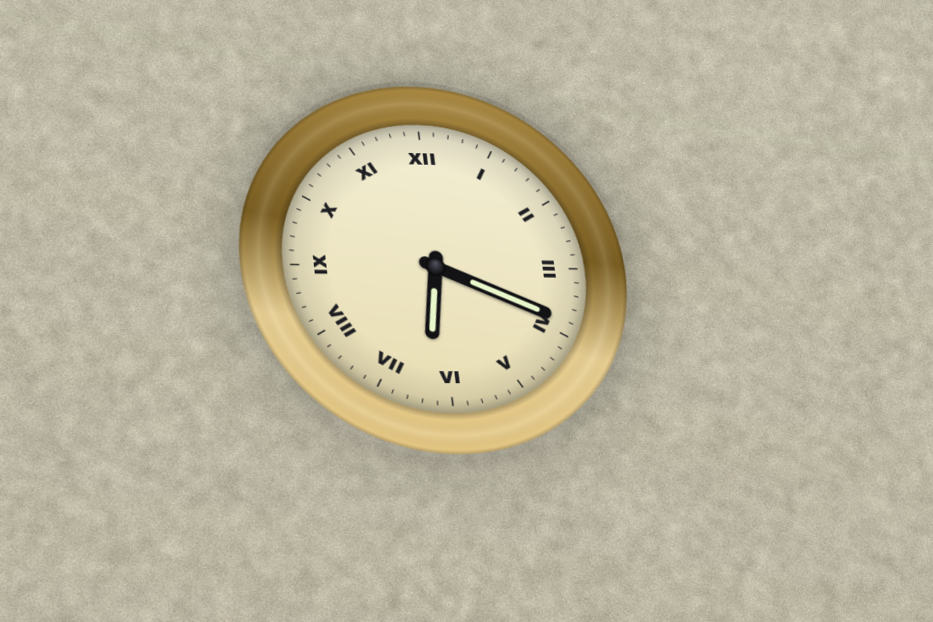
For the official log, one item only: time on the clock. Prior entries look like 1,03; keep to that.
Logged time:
6,19
